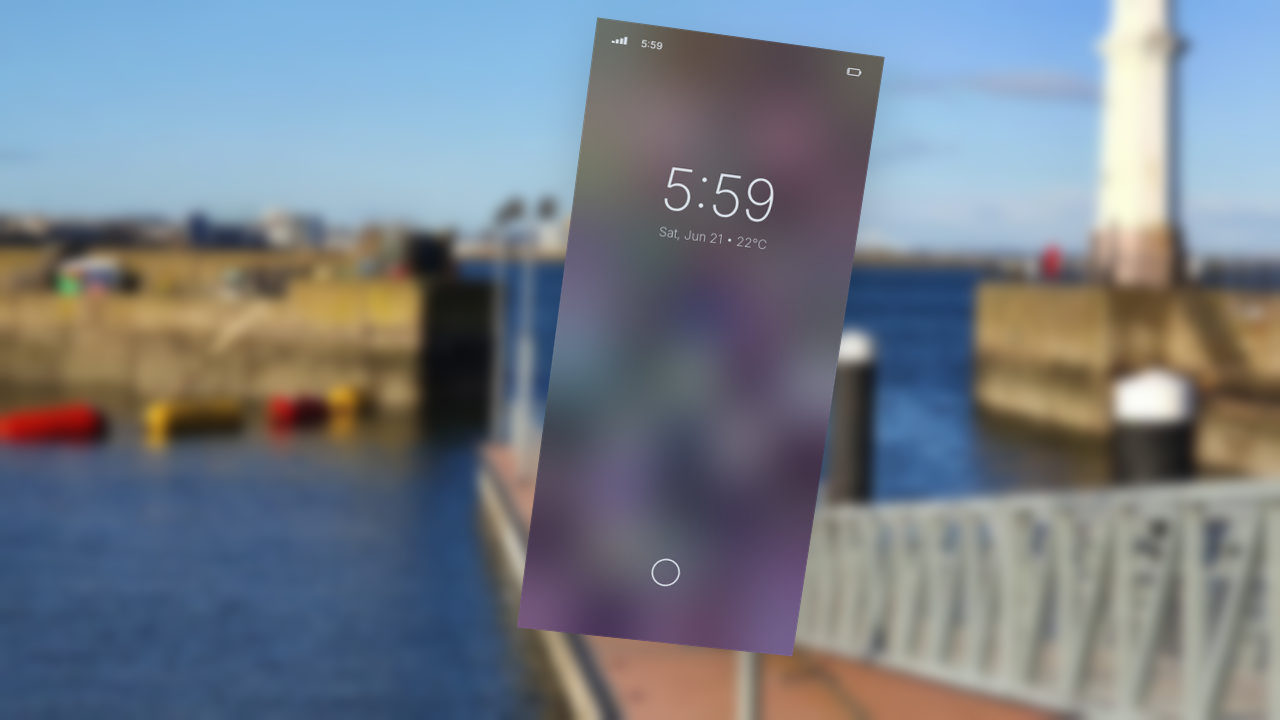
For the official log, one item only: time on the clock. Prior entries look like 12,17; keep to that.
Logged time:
5,59
